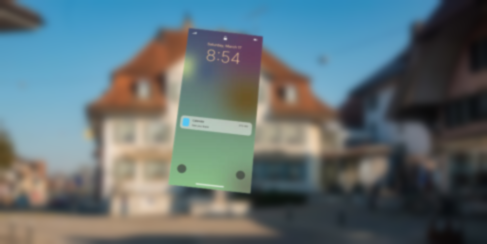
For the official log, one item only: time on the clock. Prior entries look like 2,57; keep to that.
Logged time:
8,54
